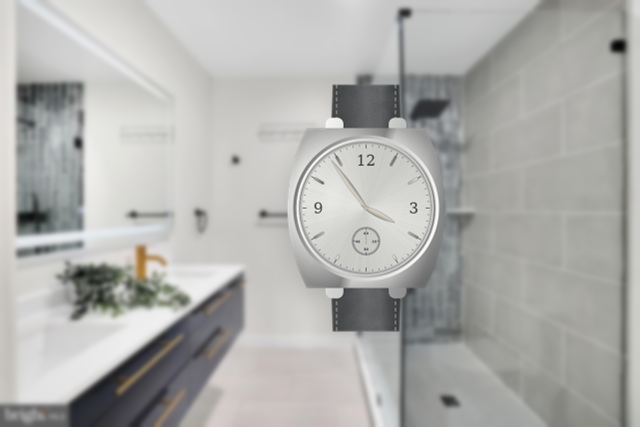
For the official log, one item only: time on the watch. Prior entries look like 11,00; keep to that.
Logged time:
3,54
